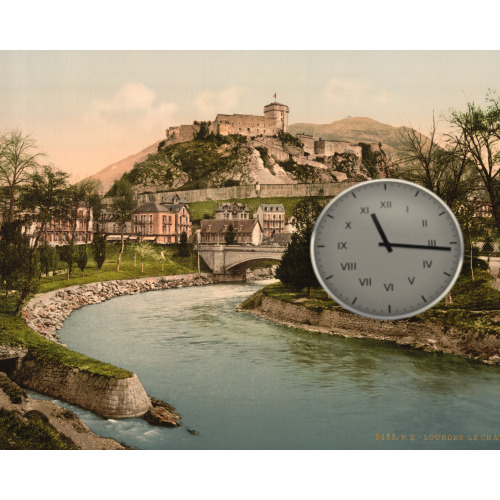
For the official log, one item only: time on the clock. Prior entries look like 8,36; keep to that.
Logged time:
11,16
